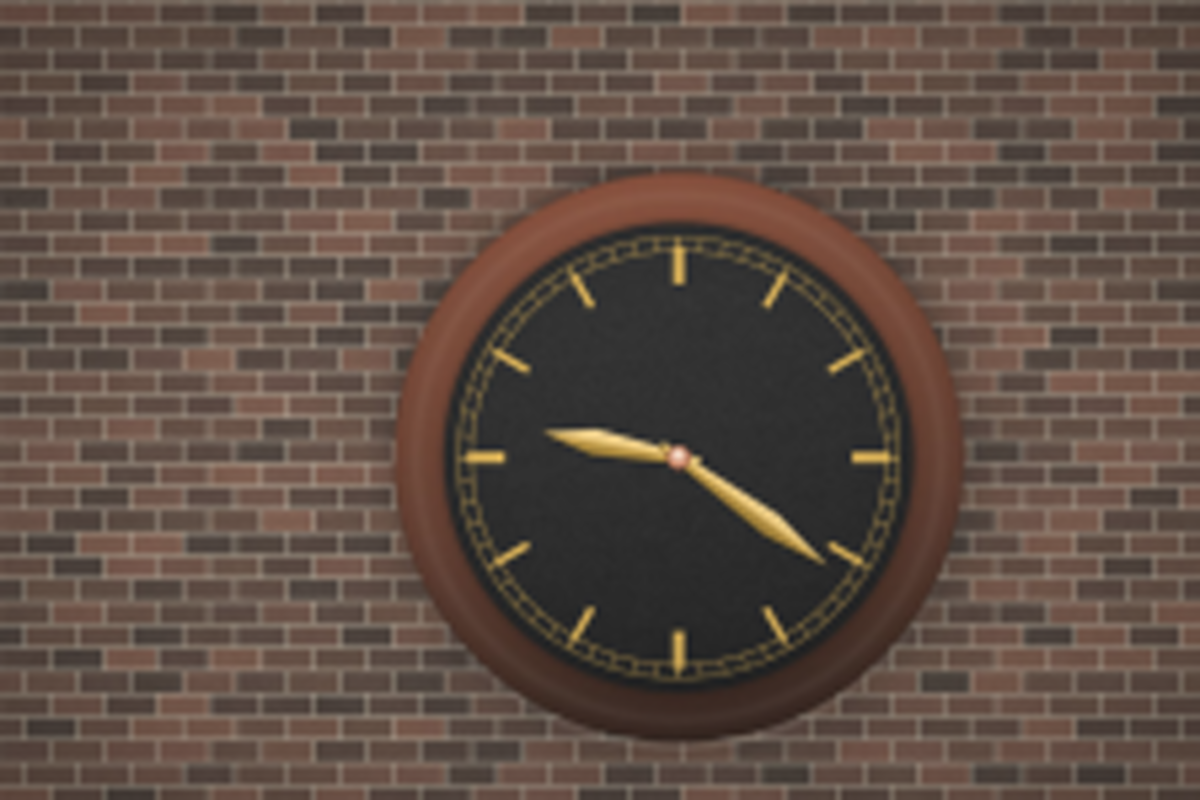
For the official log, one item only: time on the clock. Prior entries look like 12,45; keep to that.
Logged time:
9,21
